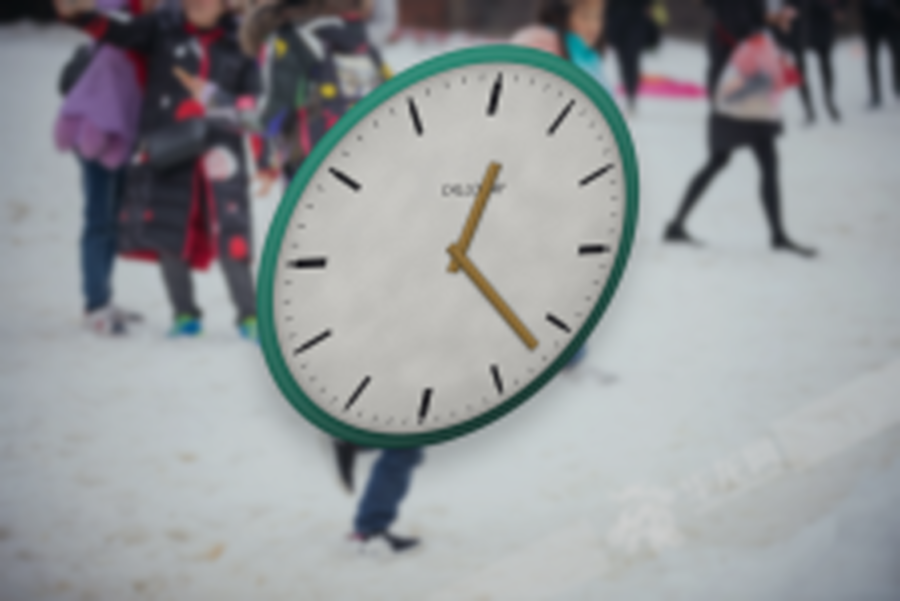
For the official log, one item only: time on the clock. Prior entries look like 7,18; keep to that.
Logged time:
12,22
